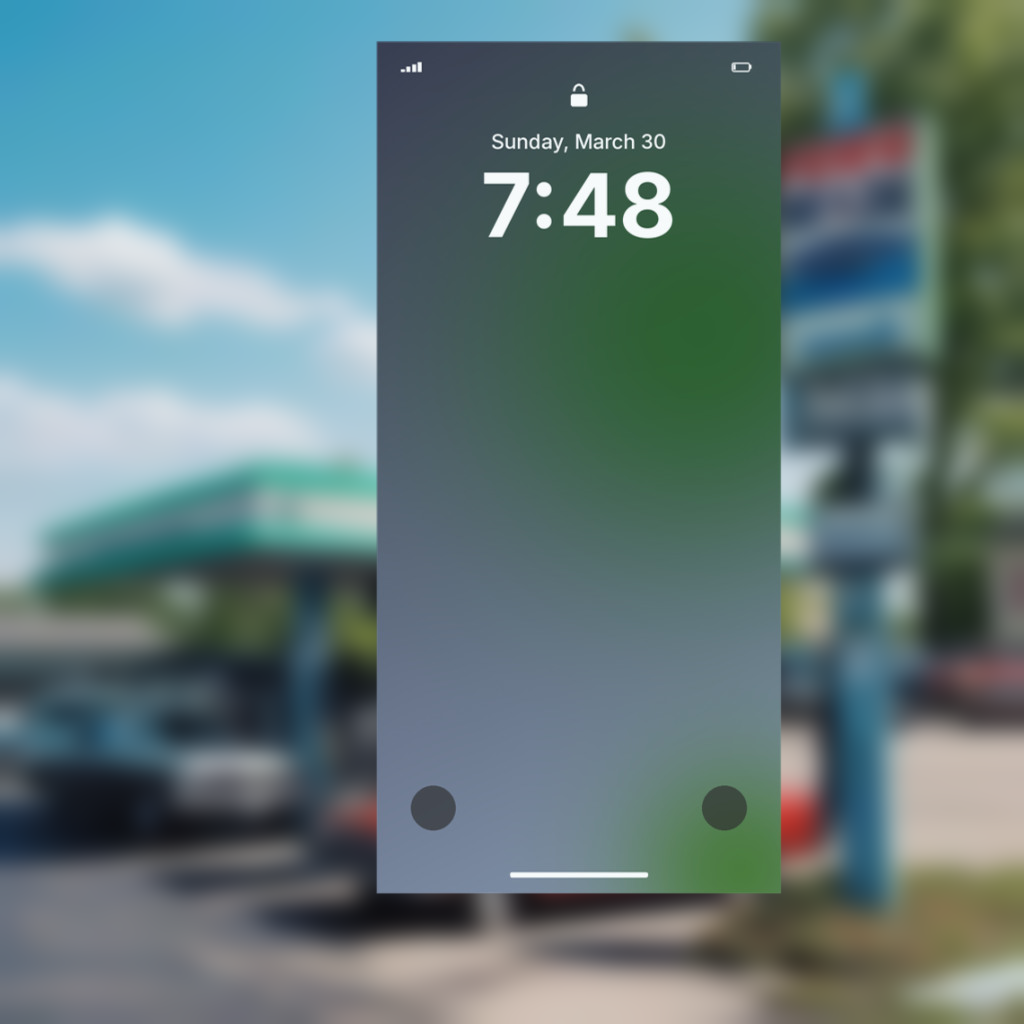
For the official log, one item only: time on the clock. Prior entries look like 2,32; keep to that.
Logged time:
7,48
